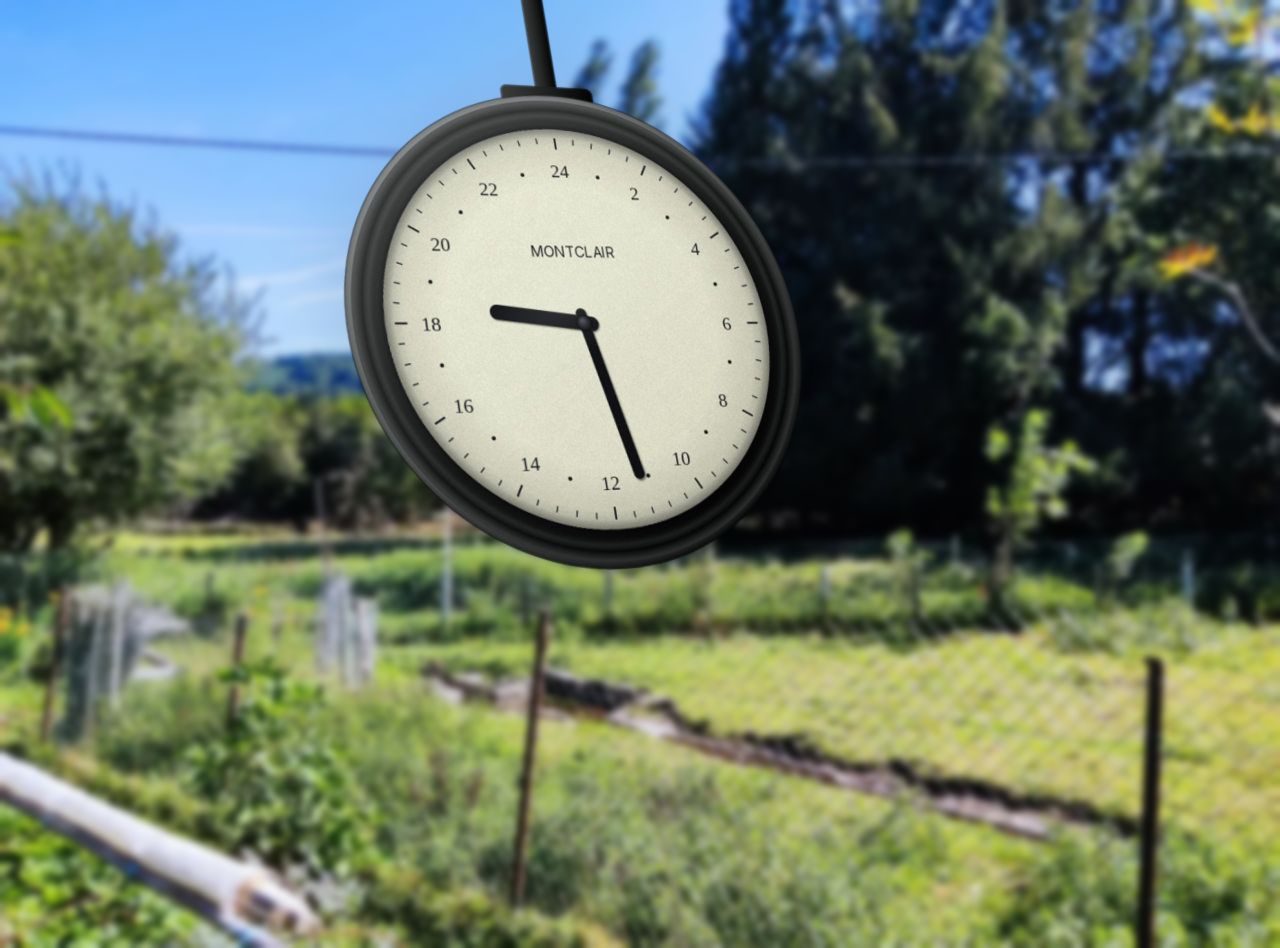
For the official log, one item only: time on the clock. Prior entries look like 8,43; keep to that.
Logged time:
18,28
